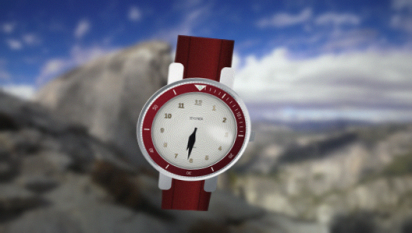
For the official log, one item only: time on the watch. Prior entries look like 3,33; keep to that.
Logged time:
6,31
